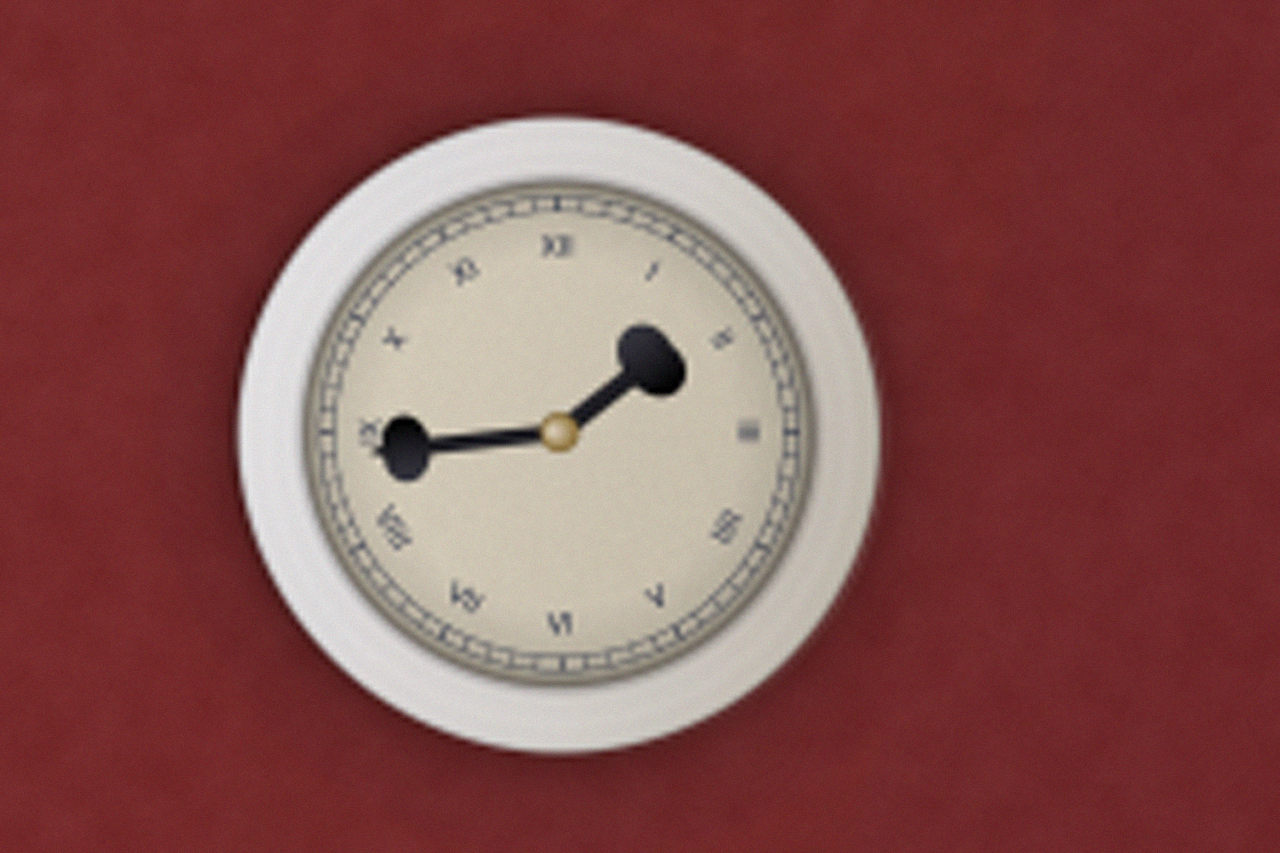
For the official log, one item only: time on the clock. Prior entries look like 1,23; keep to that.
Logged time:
1,44
